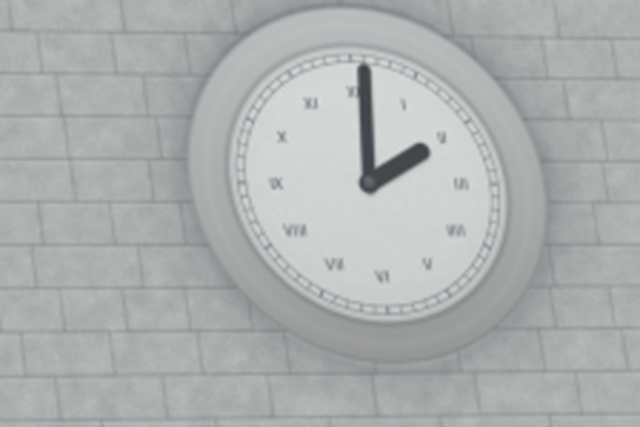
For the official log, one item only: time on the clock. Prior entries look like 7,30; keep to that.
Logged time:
2,01
